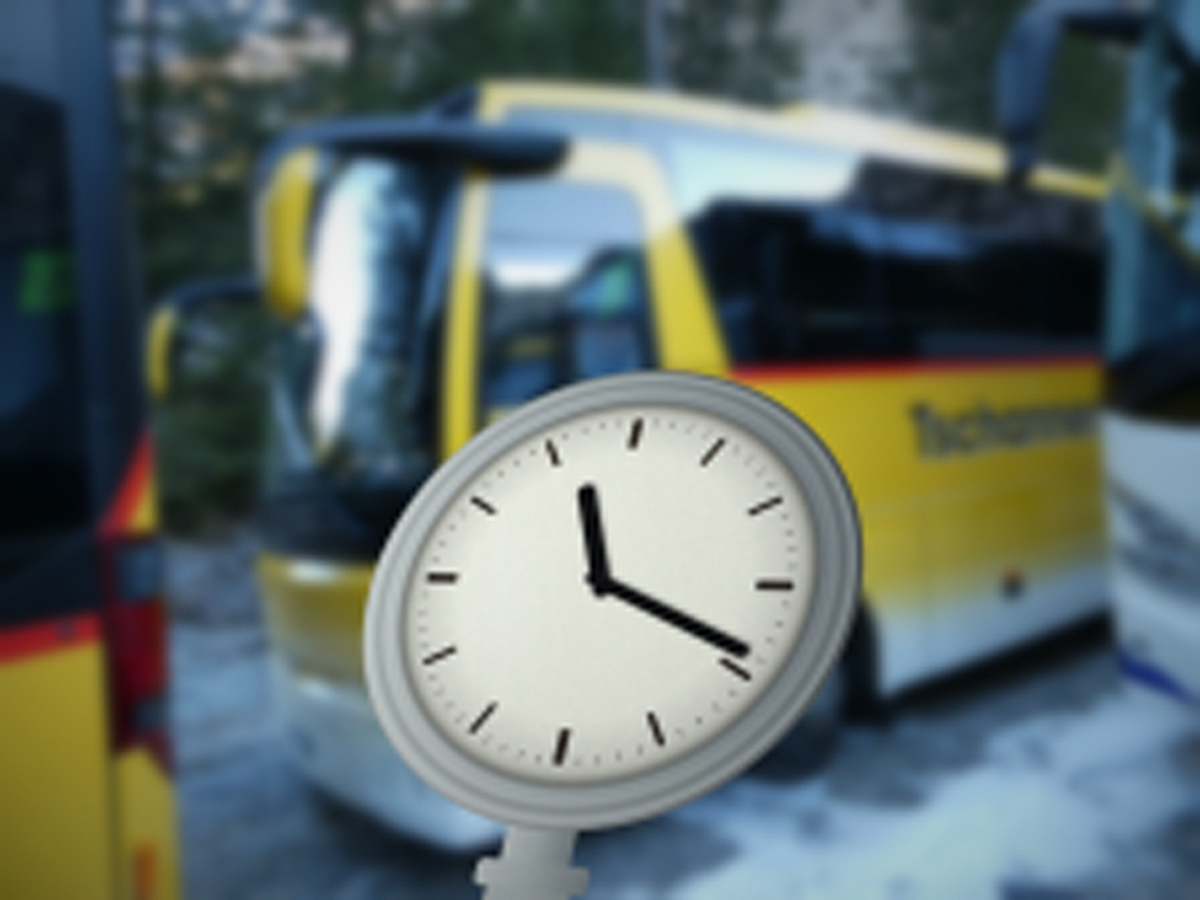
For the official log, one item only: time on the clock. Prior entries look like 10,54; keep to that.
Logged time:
11,19
